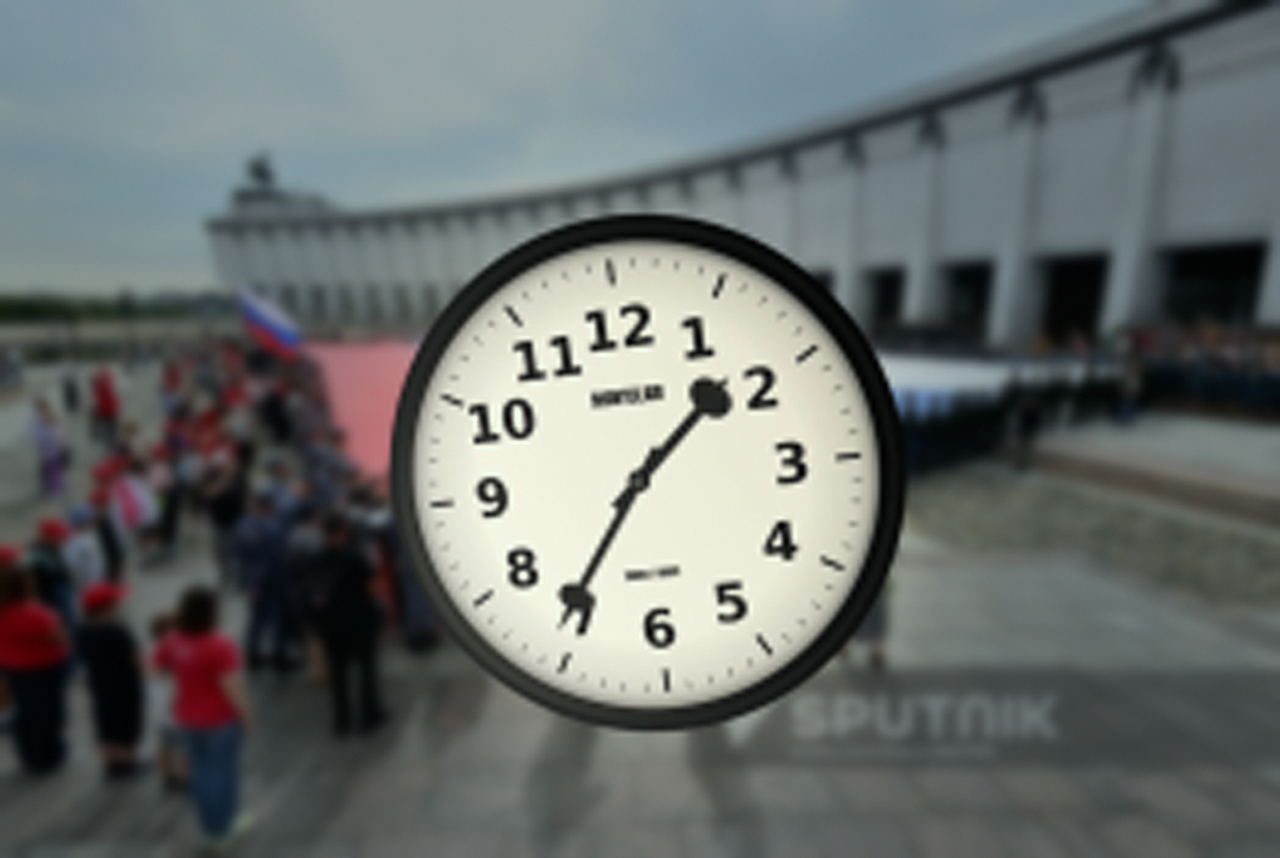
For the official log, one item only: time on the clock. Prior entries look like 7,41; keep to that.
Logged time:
1,36
